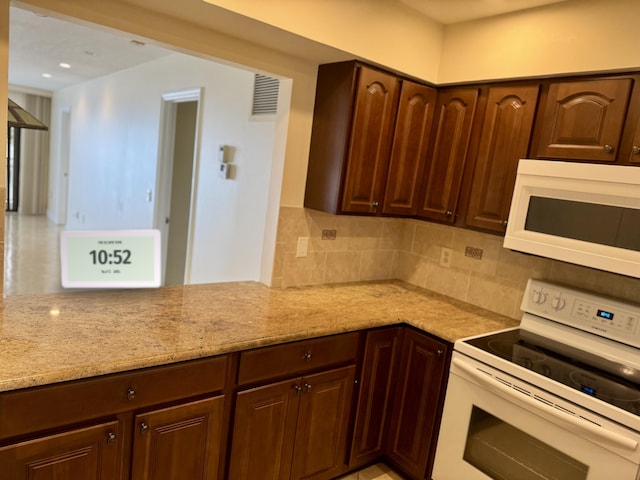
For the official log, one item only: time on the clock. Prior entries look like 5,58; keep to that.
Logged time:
10,52
